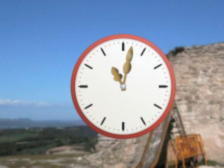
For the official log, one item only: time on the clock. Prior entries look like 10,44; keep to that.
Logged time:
11,02
